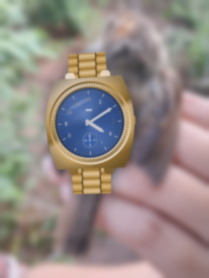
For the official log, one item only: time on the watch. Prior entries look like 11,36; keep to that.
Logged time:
4,10
